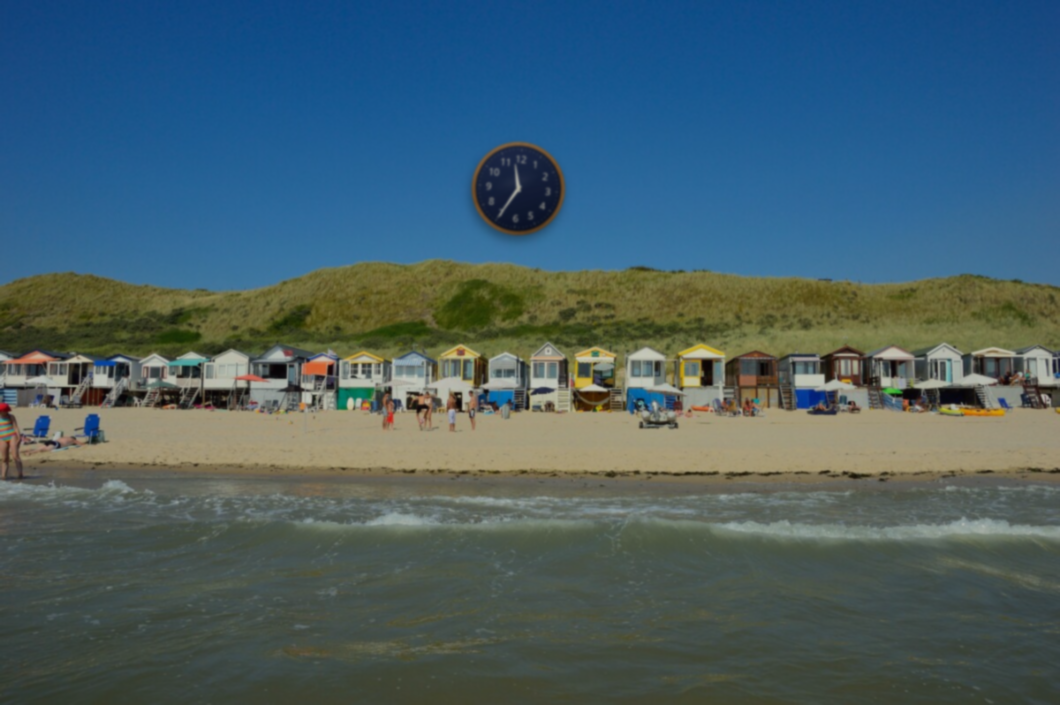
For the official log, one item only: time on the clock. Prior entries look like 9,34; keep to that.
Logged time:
11,35
